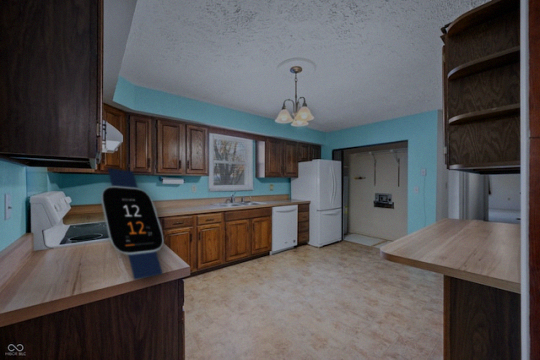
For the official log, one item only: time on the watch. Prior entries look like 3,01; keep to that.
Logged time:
12,12
